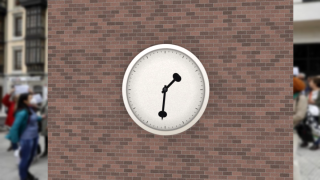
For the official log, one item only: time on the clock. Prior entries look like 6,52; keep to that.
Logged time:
1,31
